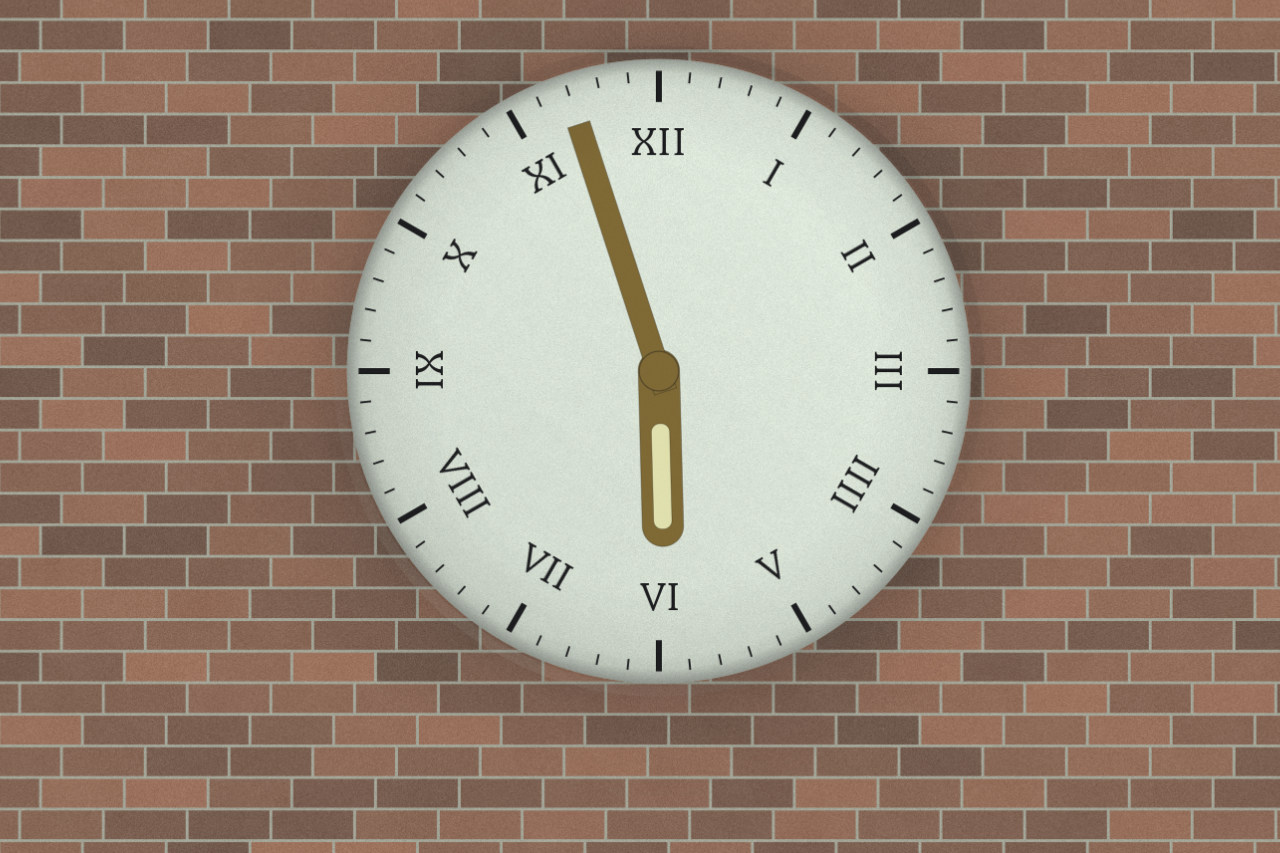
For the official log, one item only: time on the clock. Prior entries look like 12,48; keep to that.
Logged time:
5,57
